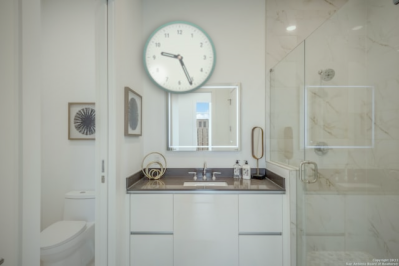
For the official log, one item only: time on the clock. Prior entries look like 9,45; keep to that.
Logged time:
9,26
